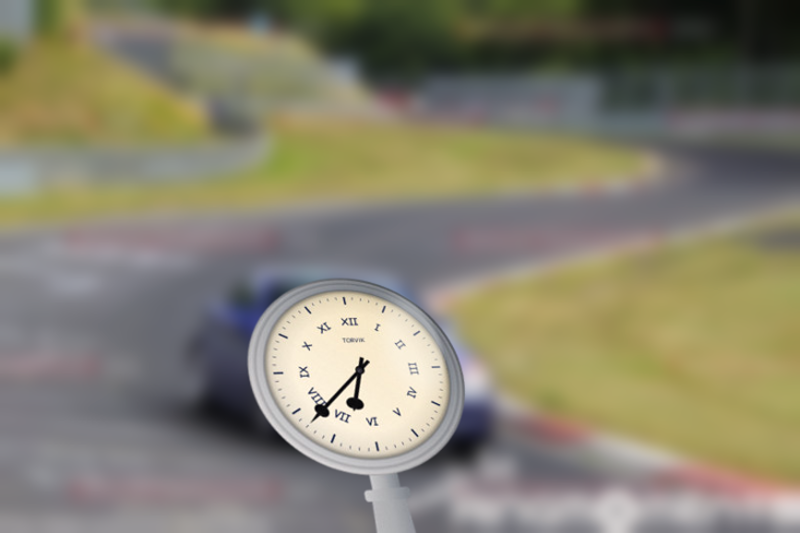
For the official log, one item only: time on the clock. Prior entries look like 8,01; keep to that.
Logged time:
6,38
